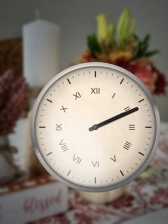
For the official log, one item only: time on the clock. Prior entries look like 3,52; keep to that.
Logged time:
2,11
